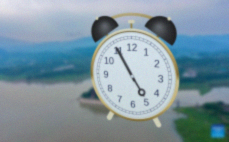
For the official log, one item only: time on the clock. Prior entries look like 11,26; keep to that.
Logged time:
4,55
